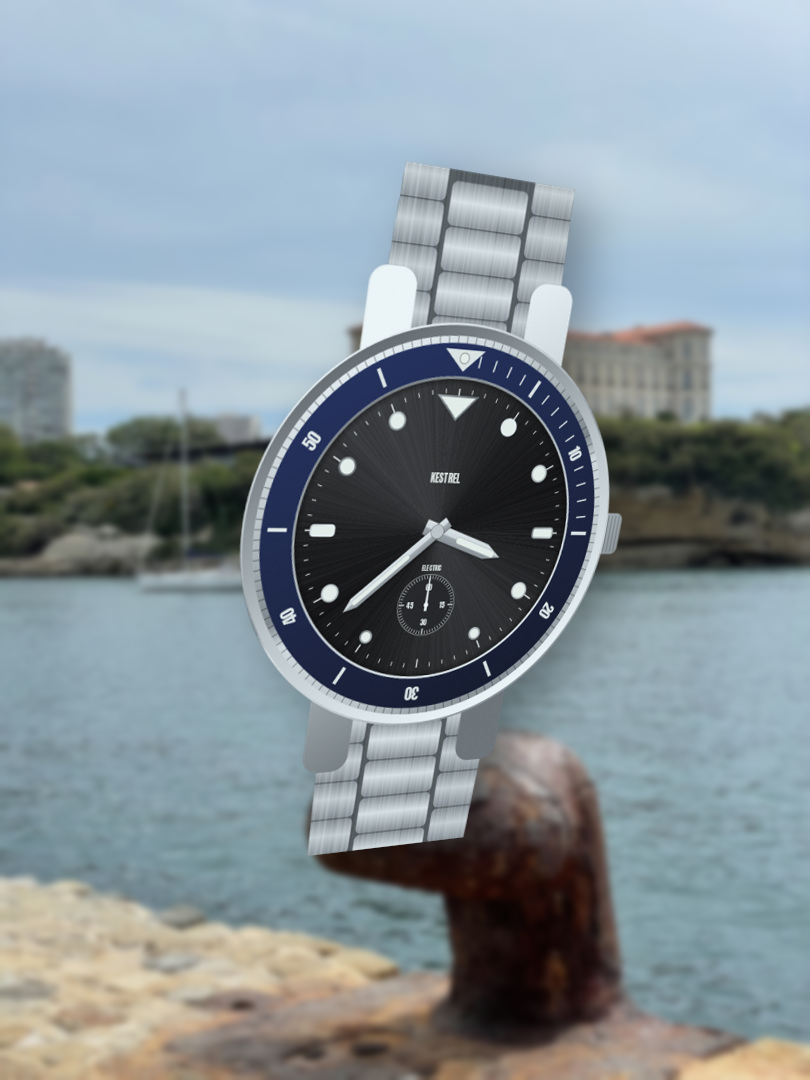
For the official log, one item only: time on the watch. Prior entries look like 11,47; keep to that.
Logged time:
3,38
